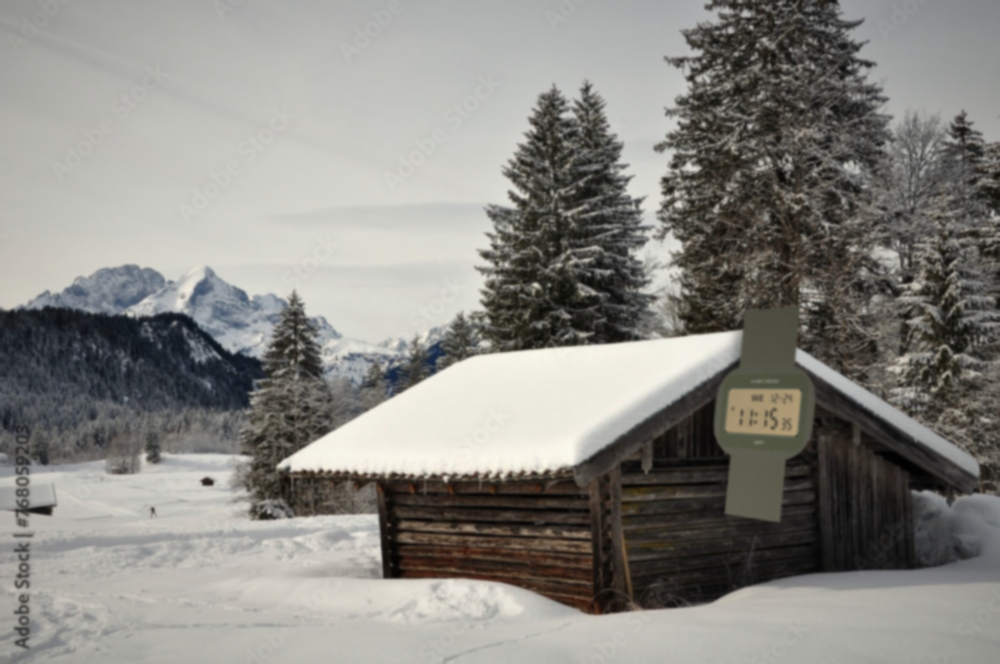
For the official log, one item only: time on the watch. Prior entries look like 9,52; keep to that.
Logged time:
11,15
